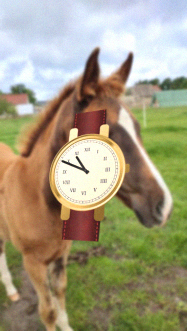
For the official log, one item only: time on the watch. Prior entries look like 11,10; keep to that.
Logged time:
10,49
